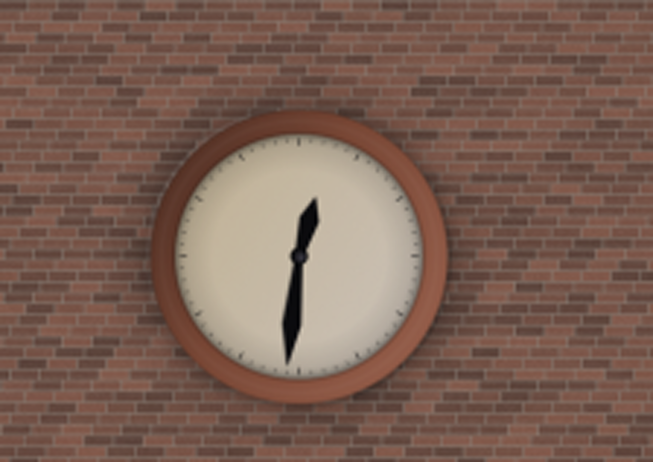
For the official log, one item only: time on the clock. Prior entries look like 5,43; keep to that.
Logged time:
12,31
